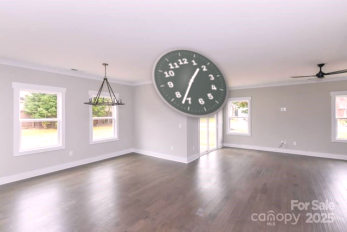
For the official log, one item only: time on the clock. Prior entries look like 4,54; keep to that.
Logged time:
1,37
